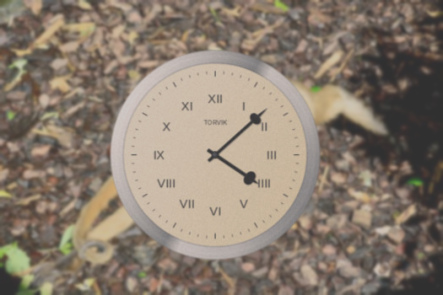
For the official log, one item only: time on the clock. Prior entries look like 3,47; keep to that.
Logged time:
4,08
